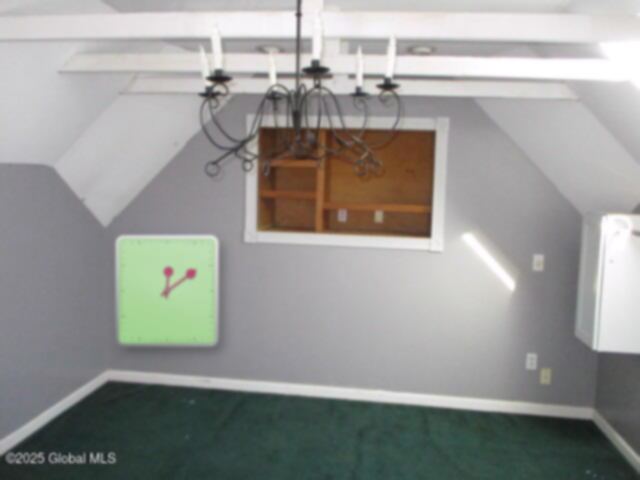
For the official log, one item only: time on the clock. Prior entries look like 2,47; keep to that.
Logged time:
12,09
